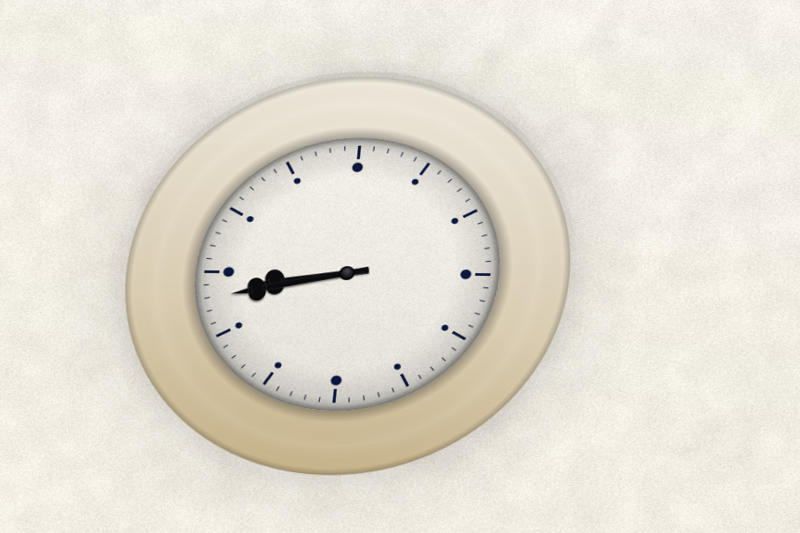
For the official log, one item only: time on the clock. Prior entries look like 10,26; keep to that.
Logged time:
8,43
